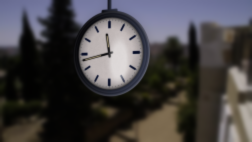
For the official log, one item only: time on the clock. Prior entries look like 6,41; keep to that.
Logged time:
11,43
